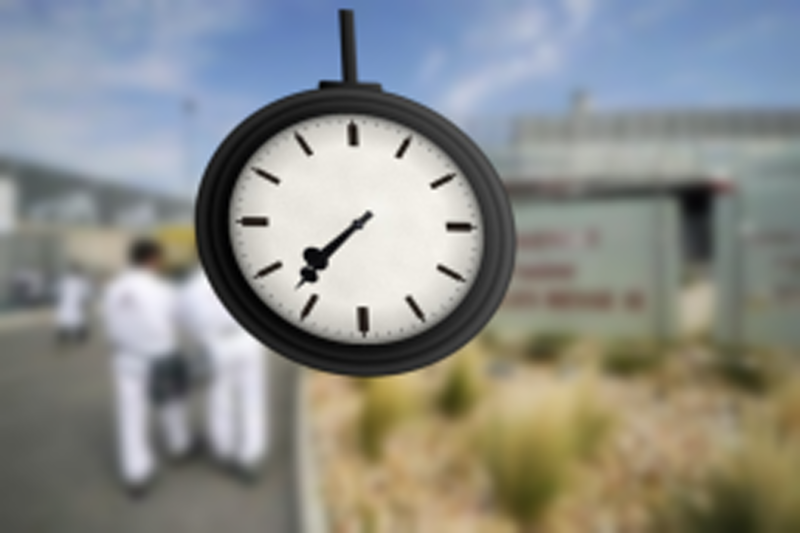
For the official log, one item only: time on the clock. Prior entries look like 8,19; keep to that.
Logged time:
7,37
